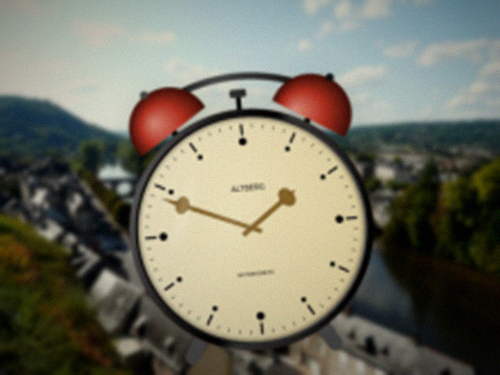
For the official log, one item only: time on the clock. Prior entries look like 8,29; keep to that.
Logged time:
1,49
